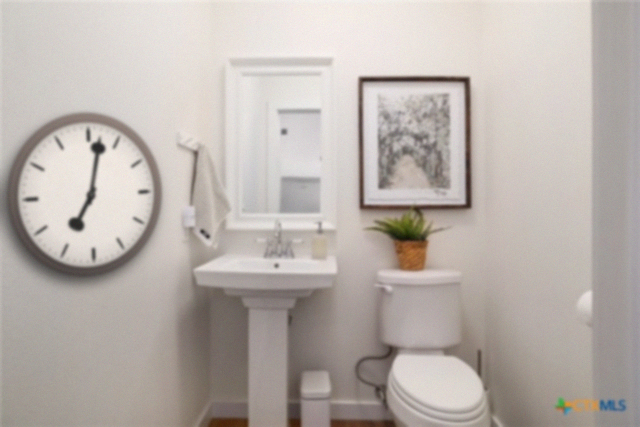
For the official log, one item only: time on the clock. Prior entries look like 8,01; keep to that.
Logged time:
7,02
